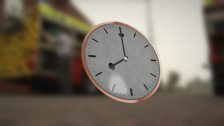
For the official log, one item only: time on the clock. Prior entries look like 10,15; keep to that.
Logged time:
8,00
